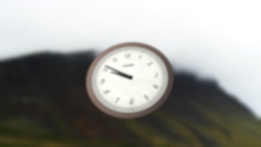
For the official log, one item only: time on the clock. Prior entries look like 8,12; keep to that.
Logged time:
9,51
